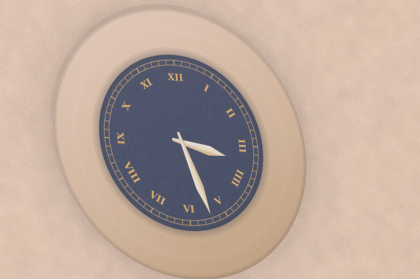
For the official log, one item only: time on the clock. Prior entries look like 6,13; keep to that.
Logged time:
3,27
